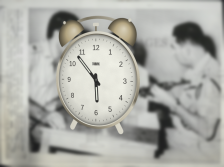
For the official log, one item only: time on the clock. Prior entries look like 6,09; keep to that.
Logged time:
5,53
